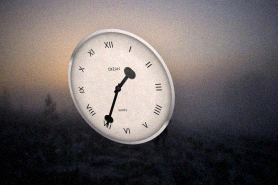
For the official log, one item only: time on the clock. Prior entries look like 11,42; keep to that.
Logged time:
1,35
